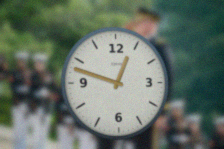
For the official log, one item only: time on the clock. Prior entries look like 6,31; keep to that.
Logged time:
12,48
